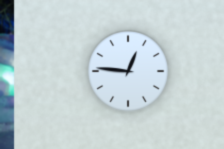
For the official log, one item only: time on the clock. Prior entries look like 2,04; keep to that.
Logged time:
12,46
